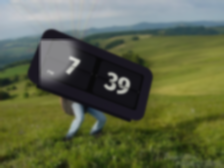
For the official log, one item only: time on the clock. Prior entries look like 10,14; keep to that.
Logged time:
7,39
